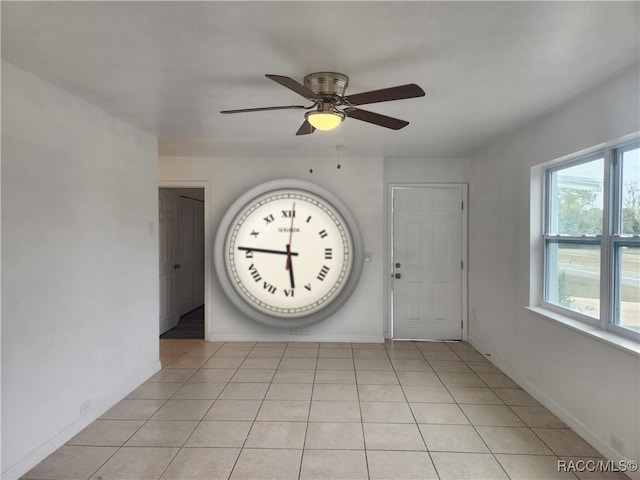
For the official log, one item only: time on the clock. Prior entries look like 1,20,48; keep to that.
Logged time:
5,46,01
